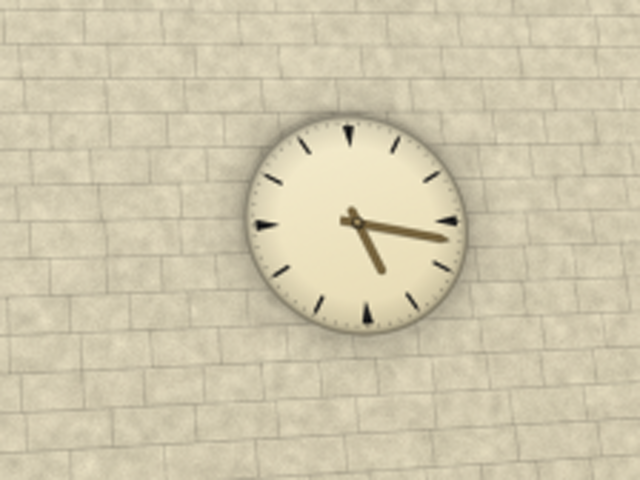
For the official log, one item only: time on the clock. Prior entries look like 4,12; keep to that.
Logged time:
5,17
